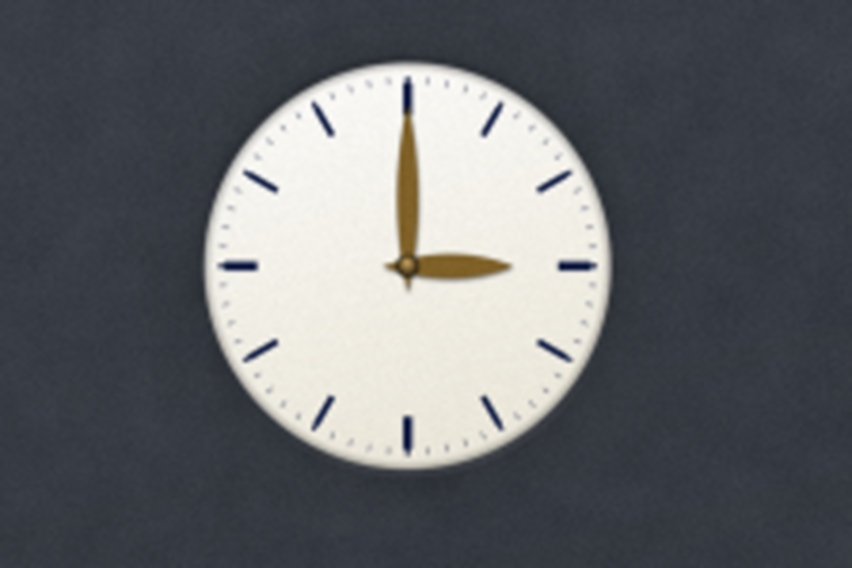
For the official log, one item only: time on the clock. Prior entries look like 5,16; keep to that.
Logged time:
3,00
